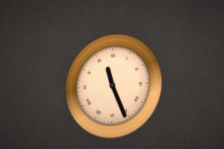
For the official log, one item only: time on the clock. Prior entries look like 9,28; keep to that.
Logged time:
11,26
